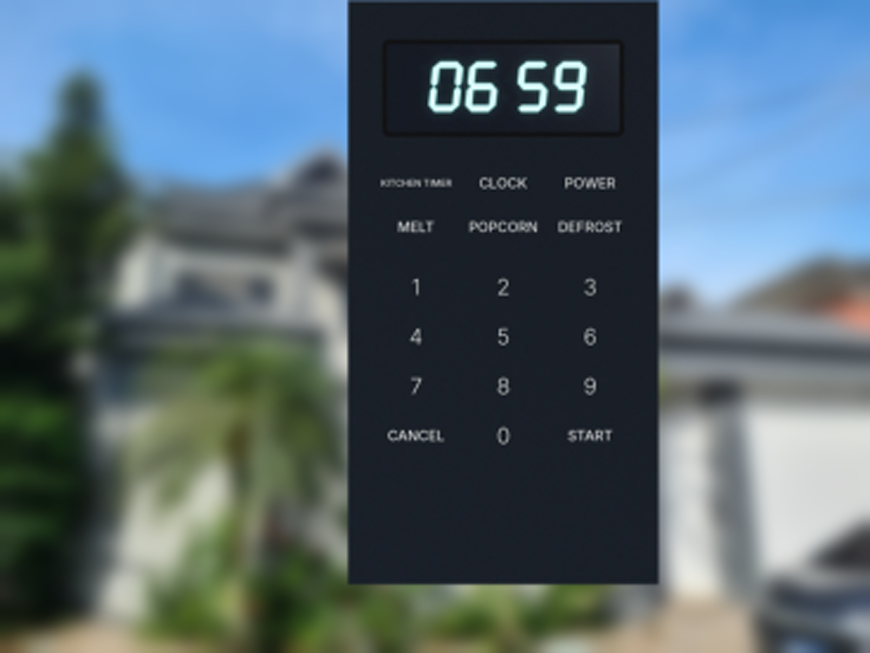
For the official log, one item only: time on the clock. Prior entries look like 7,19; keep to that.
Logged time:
6,59
